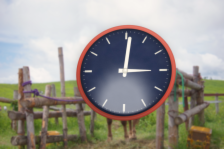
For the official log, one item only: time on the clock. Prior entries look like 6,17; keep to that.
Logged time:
3,01
